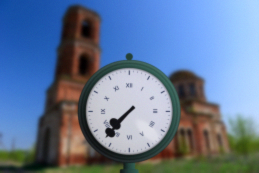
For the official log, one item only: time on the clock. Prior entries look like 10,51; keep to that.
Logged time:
7,37
